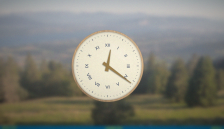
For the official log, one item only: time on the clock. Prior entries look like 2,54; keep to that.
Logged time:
12,21
